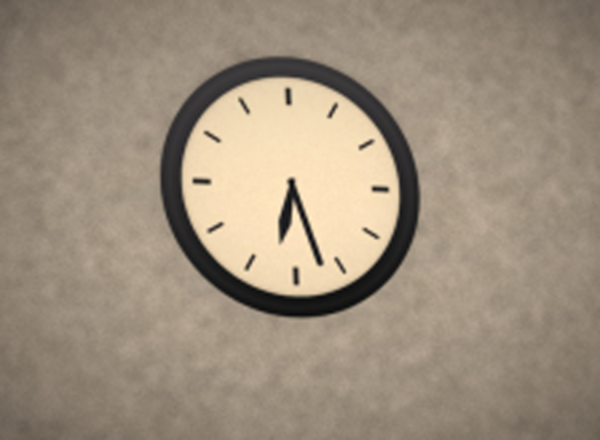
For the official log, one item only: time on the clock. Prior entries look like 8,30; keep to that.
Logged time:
6,27
